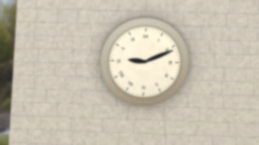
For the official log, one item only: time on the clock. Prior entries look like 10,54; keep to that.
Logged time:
9,11
